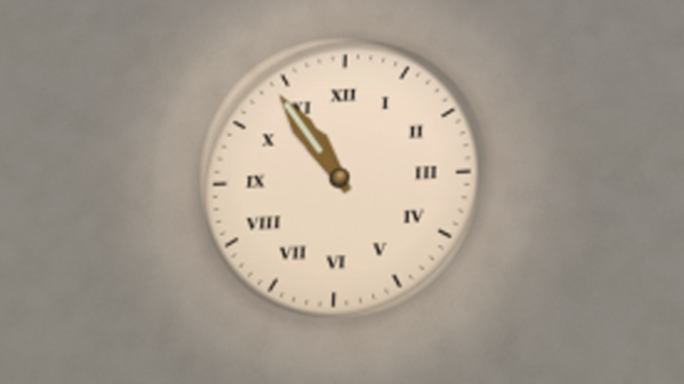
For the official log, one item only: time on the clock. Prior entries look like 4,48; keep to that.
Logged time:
10,54
